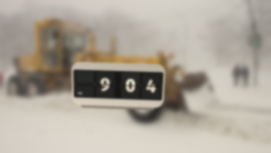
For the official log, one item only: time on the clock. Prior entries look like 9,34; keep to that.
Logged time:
9,04
